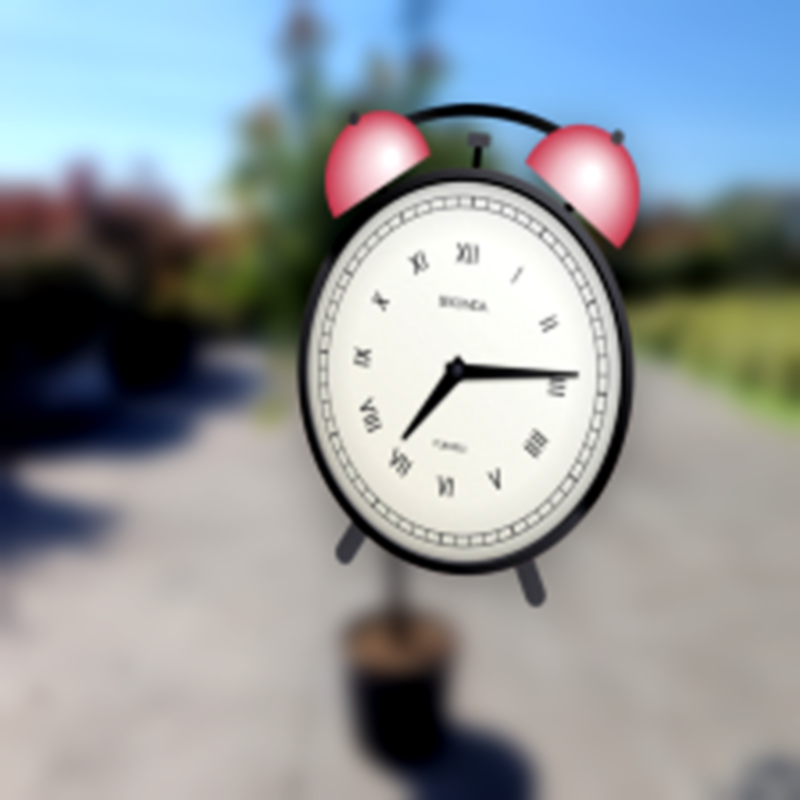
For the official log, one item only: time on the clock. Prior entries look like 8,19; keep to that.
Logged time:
7,14
